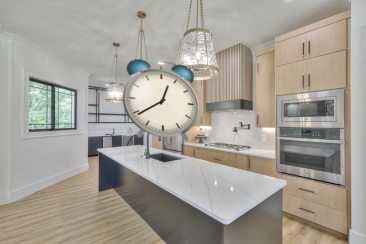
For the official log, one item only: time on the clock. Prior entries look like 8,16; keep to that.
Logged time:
12,39
